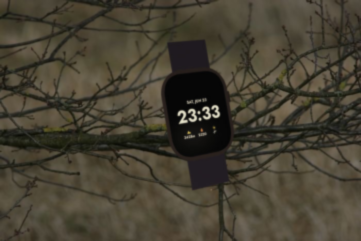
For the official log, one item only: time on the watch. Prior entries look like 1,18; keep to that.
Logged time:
23,33
